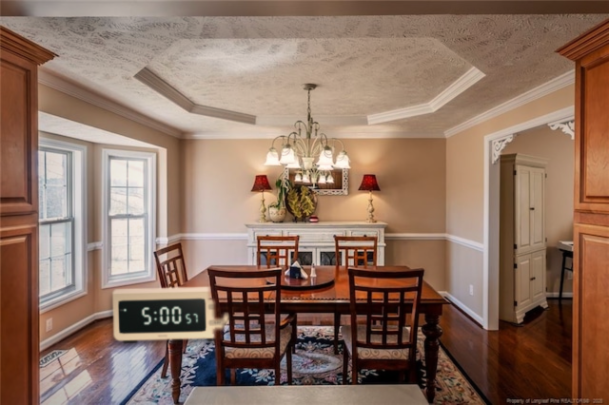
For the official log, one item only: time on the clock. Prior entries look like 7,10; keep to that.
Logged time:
5,00
